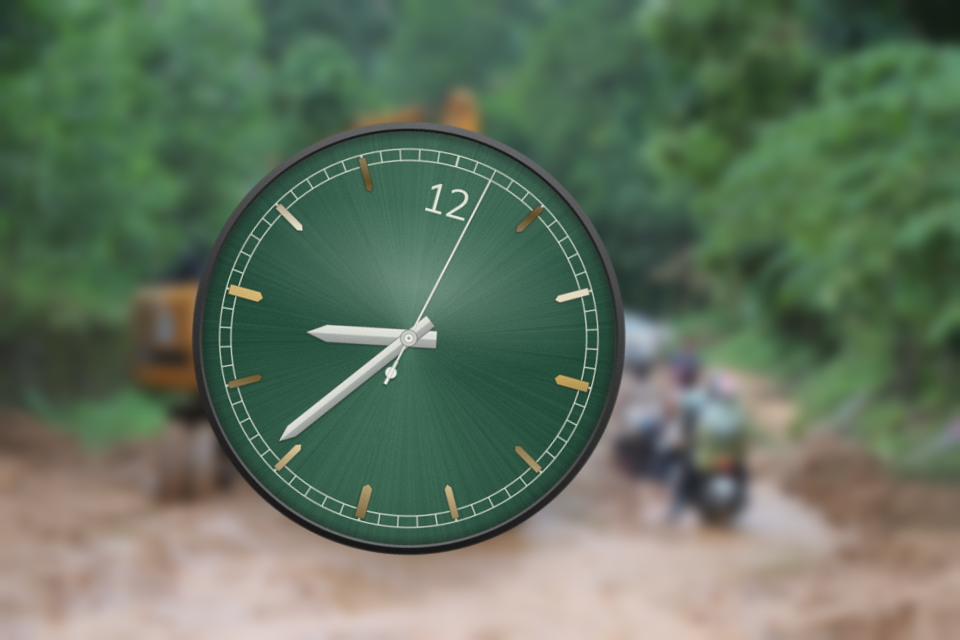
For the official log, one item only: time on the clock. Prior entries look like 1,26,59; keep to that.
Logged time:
8,36,02
